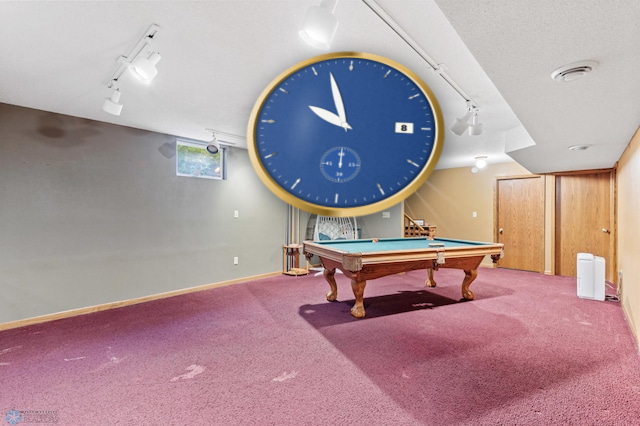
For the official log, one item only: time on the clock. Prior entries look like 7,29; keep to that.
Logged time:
9,57
